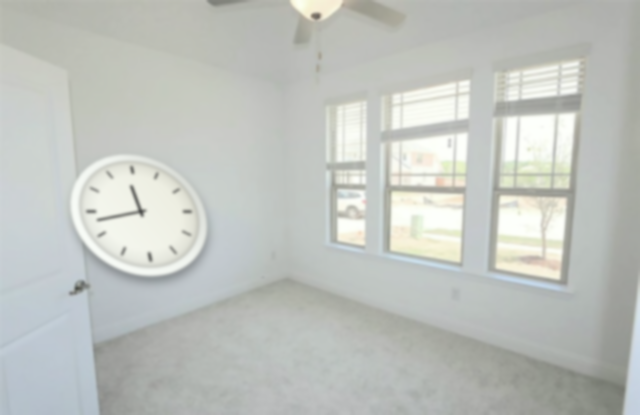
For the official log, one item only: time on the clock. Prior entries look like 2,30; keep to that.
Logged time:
11,43
